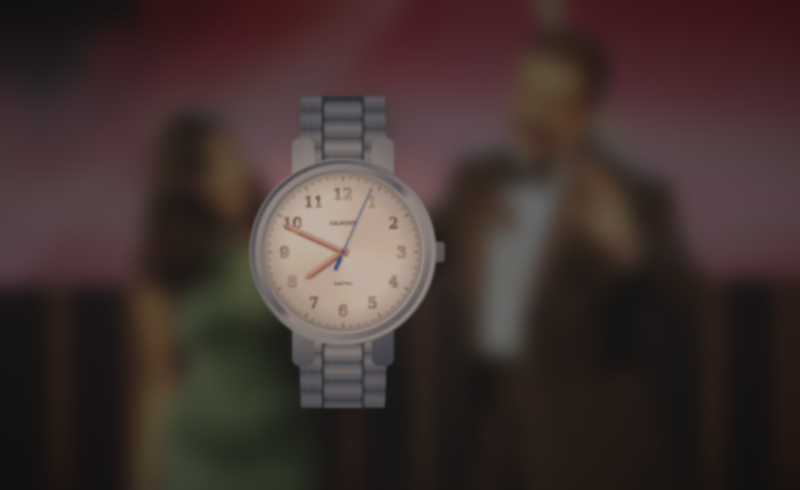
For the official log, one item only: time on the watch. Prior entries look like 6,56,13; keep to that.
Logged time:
7,49,04
